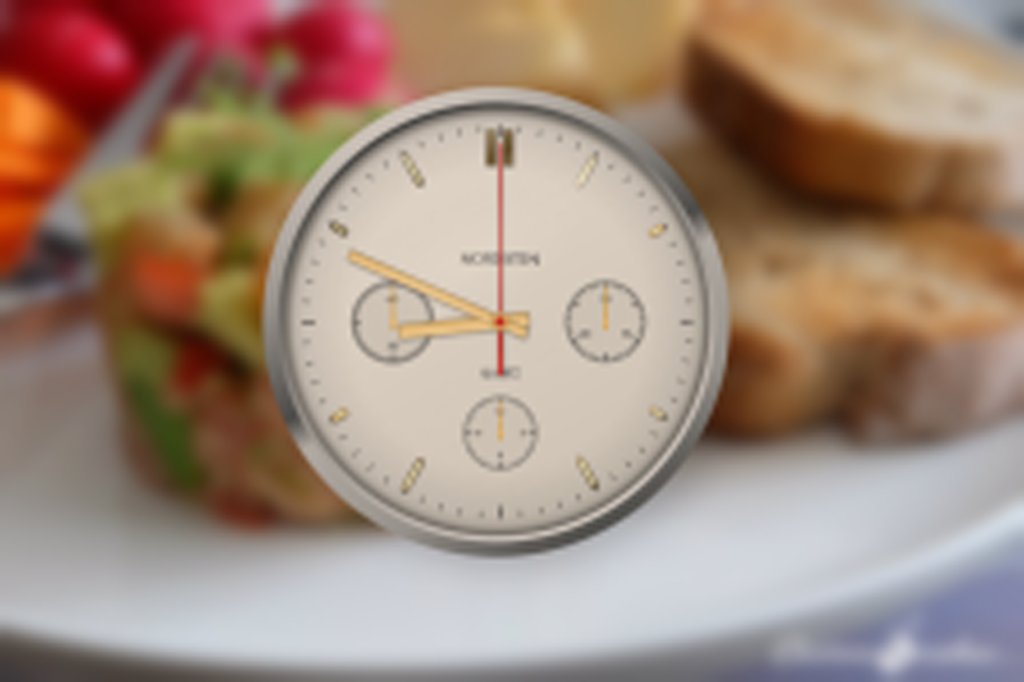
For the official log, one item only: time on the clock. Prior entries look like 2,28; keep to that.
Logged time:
8,49
